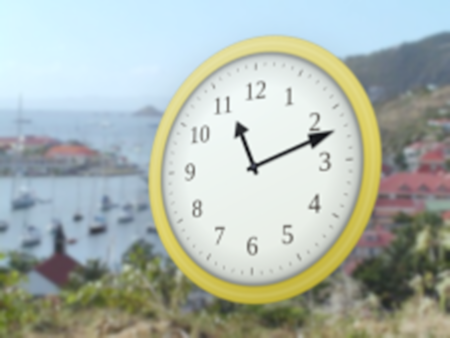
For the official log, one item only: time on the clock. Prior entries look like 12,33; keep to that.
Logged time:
11,12
